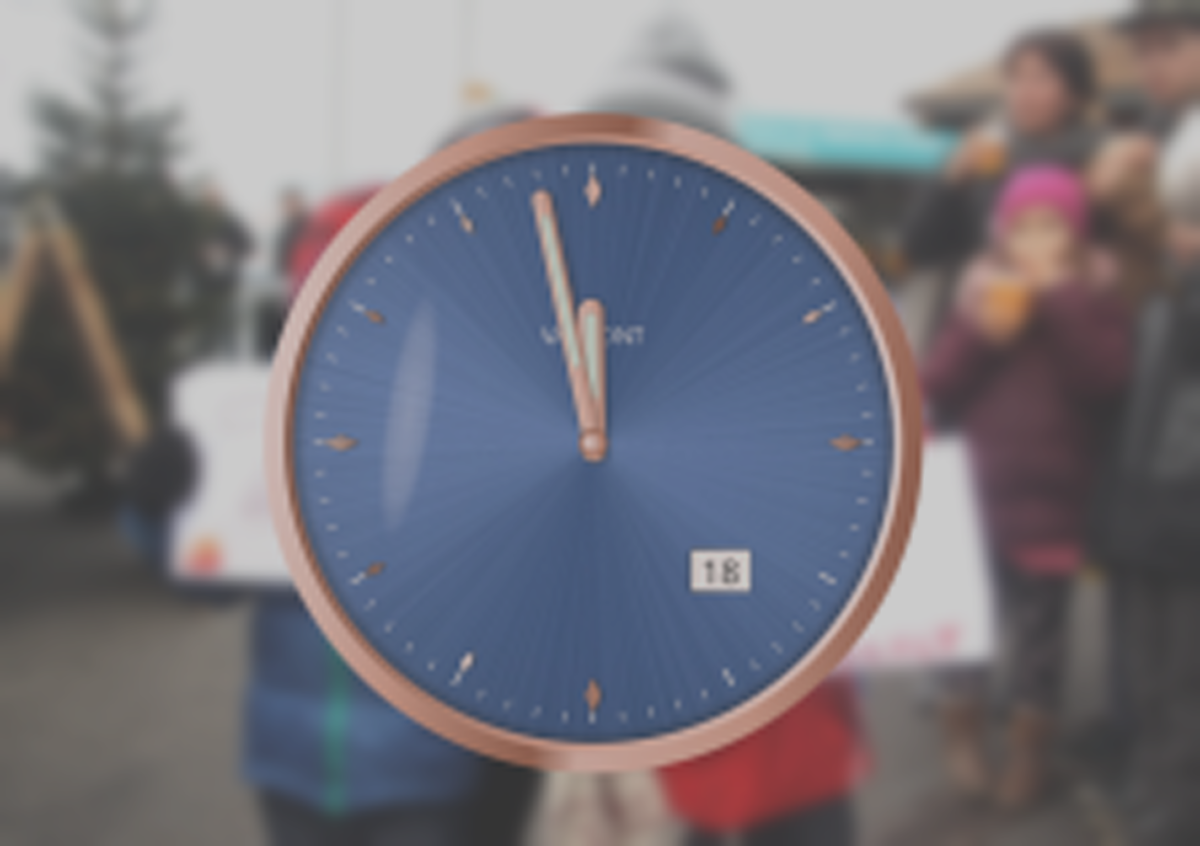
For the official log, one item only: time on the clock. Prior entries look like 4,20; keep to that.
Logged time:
11,58
